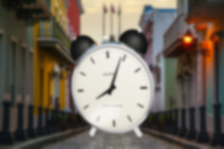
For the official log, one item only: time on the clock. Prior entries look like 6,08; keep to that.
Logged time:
8,04
